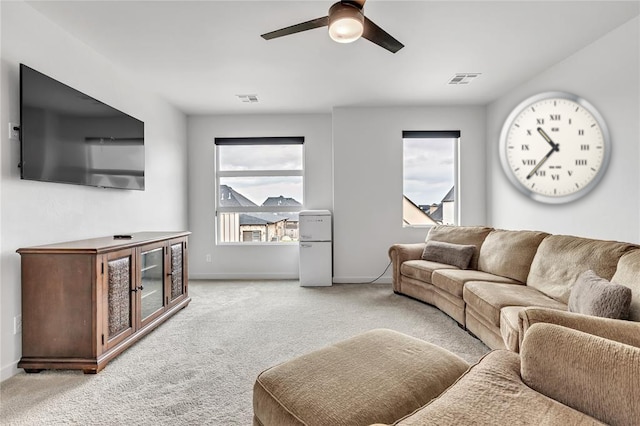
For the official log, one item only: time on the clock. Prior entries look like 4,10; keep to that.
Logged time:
10,37
